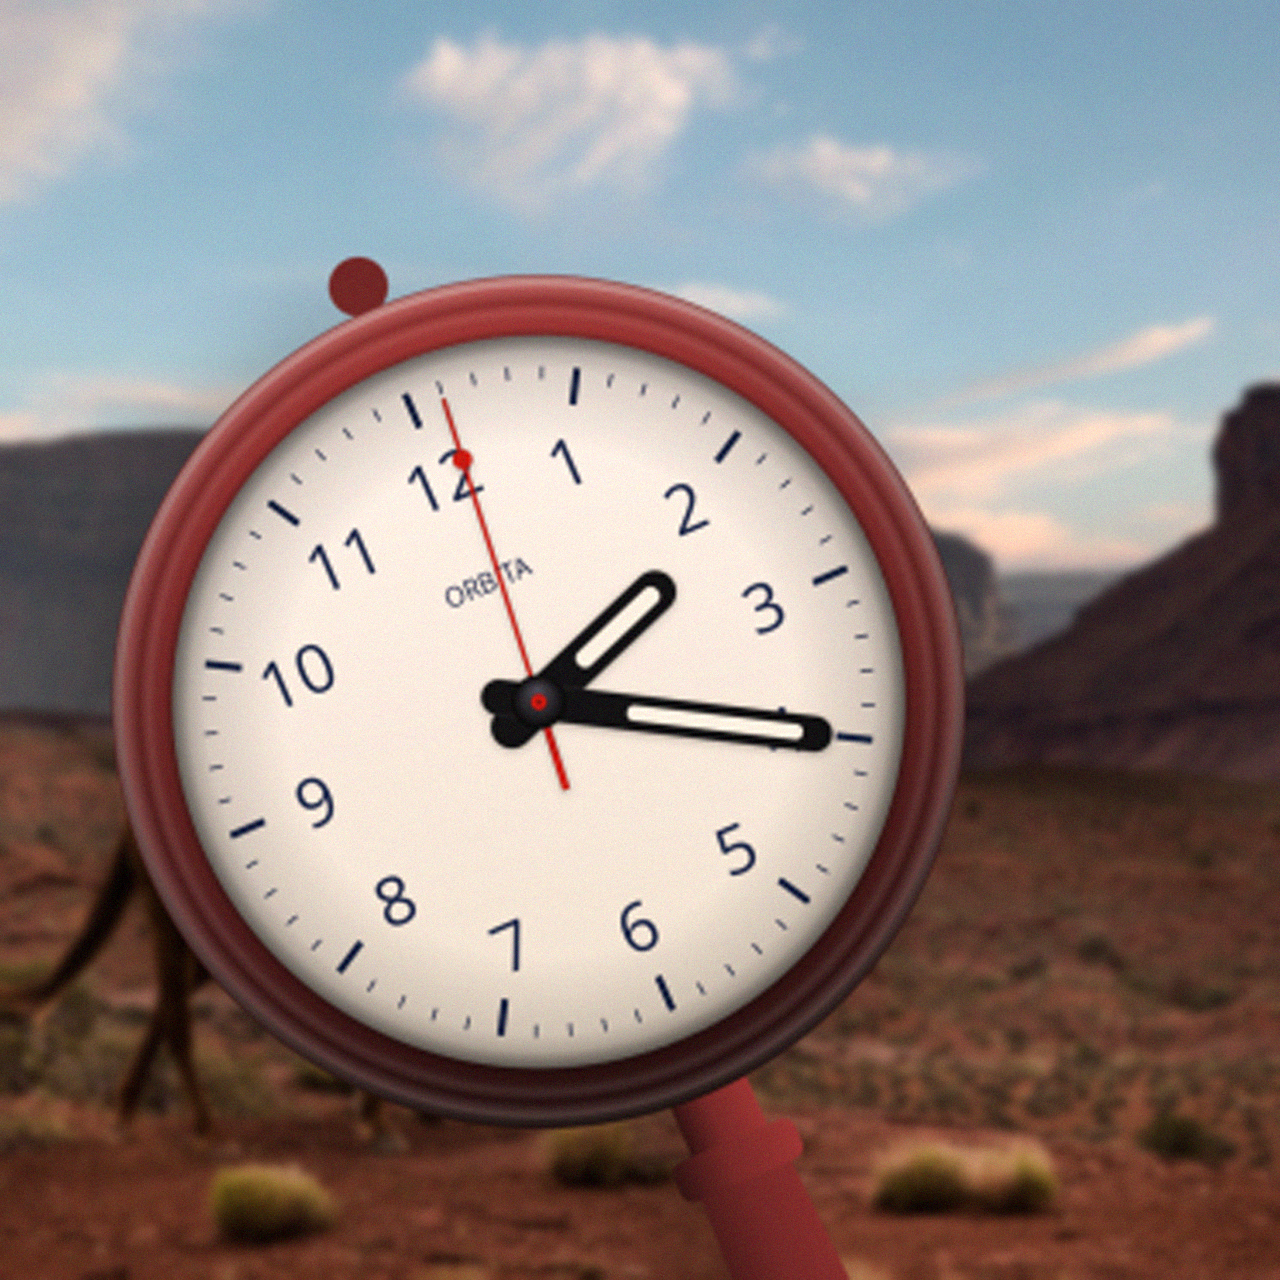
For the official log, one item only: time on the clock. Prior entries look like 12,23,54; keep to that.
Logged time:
2,20,01
